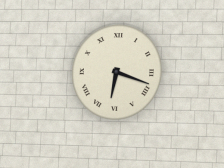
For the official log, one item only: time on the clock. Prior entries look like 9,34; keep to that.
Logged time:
6,18
